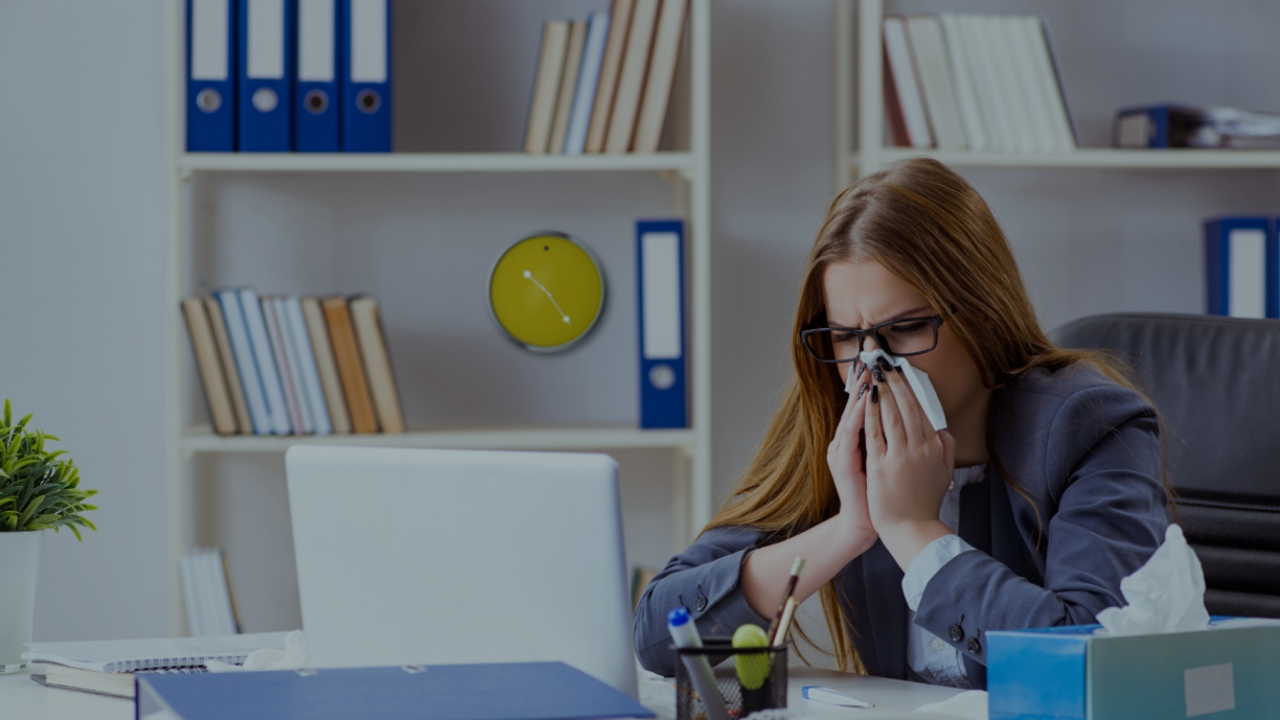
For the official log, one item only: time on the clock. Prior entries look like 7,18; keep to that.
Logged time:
10,24
